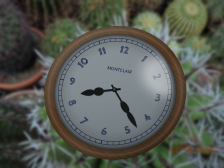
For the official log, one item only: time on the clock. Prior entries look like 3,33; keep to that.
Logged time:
8,23
